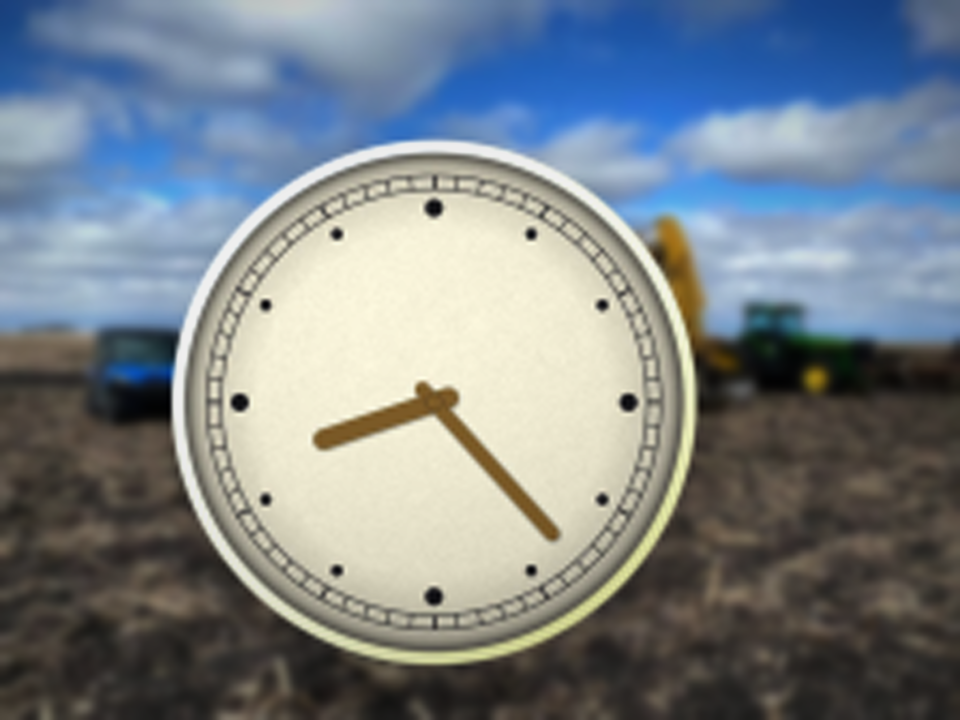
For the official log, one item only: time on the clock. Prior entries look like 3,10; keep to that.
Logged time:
8,23
